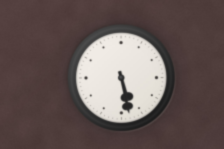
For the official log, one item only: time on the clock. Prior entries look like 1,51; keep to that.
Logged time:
5,28
